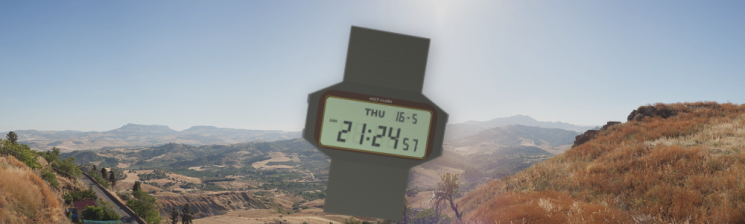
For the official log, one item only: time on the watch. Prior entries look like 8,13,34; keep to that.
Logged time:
21,24,57
